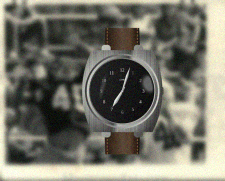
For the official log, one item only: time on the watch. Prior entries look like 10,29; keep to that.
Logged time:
7,03
